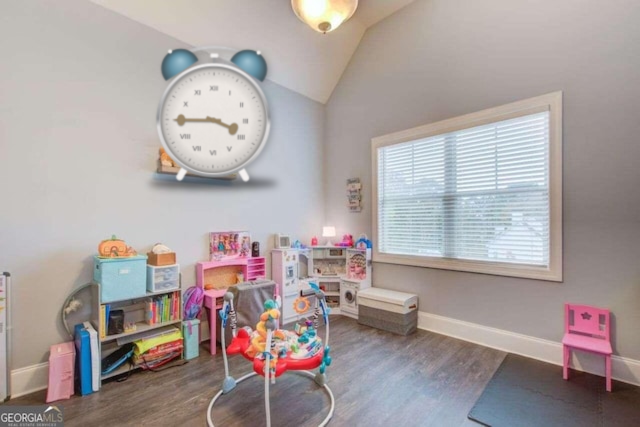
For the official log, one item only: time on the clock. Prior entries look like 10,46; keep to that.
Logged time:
3,45
